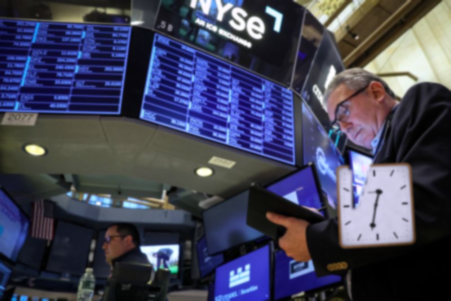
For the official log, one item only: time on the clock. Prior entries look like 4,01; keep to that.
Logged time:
12,32
